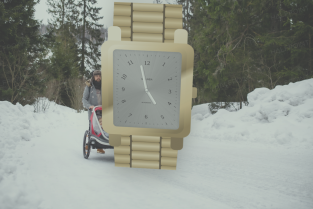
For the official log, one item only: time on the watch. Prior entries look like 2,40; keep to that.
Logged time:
4,58
